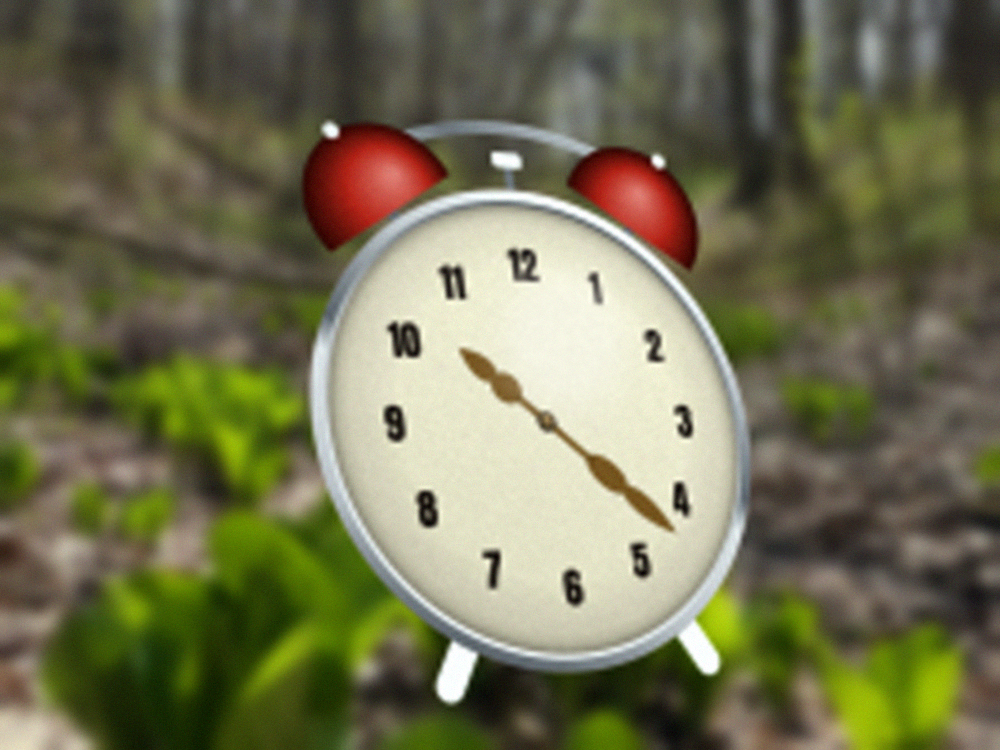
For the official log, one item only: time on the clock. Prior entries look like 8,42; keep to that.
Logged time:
10,22
